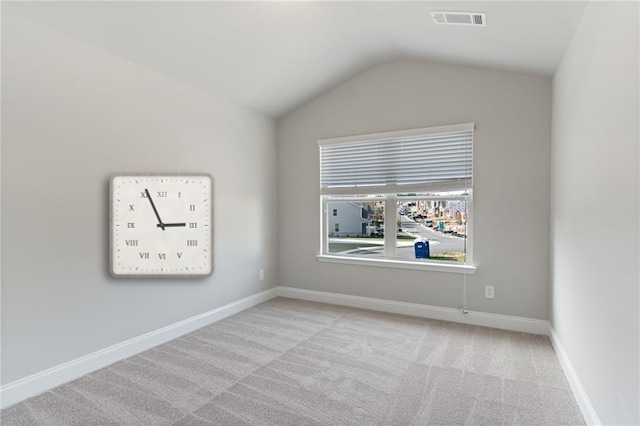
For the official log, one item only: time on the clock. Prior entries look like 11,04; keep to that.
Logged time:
2,56
